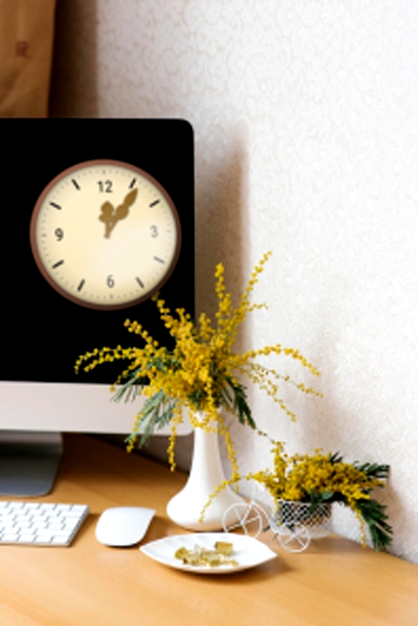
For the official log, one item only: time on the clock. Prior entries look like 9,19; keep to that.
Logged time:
12,06
